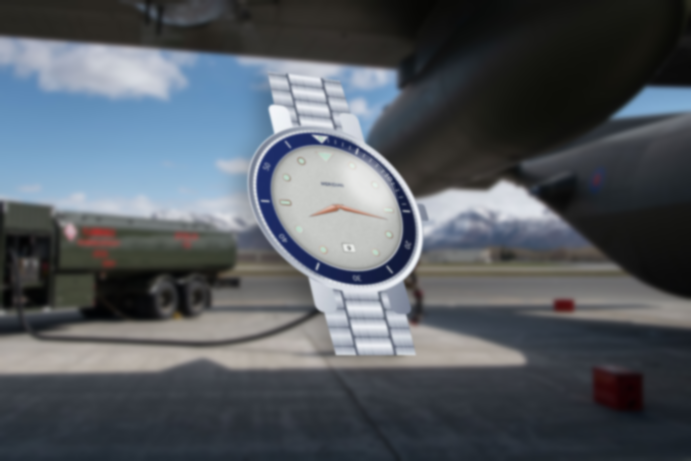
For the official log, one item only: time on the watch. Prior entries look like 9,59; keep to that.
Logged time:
8,17
